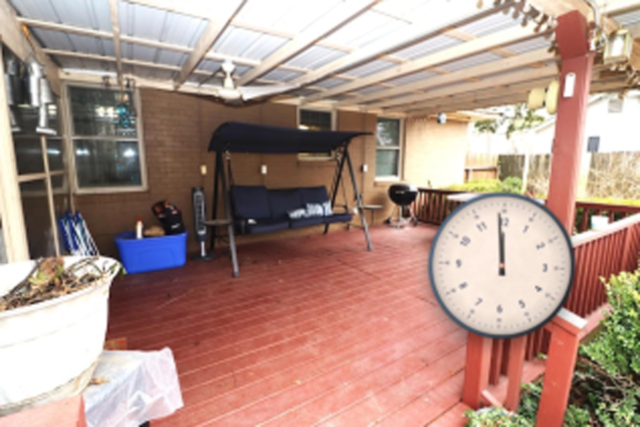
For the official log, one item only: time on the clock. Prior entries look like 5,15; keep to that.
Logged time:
11,59
